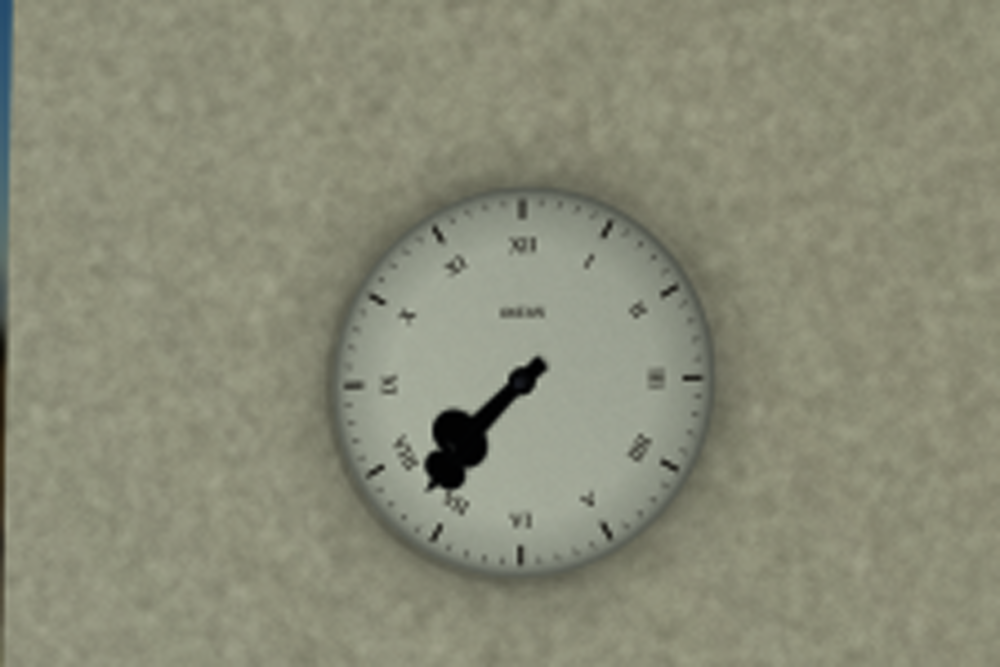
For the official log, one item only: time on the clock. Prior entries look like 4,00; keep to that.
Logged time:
7,37
